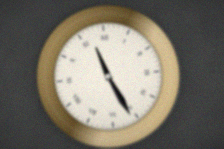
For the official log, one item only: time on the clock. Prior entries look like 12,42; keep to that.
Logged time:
11,26
